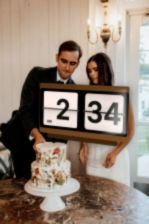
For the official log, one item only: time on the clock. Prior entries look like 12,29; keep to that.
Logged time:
2,34
